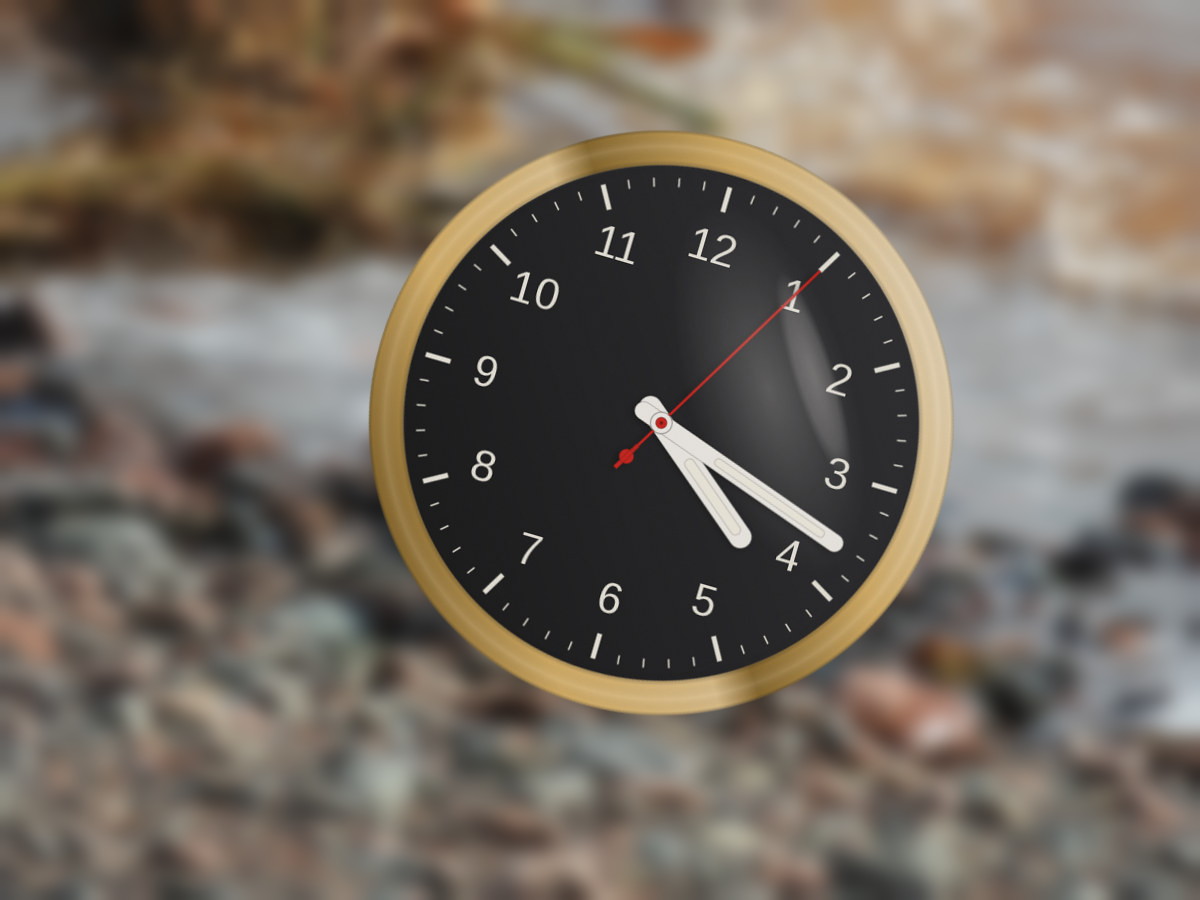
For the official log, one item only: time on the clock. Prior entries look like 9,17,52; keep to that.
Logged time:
4,18,05
